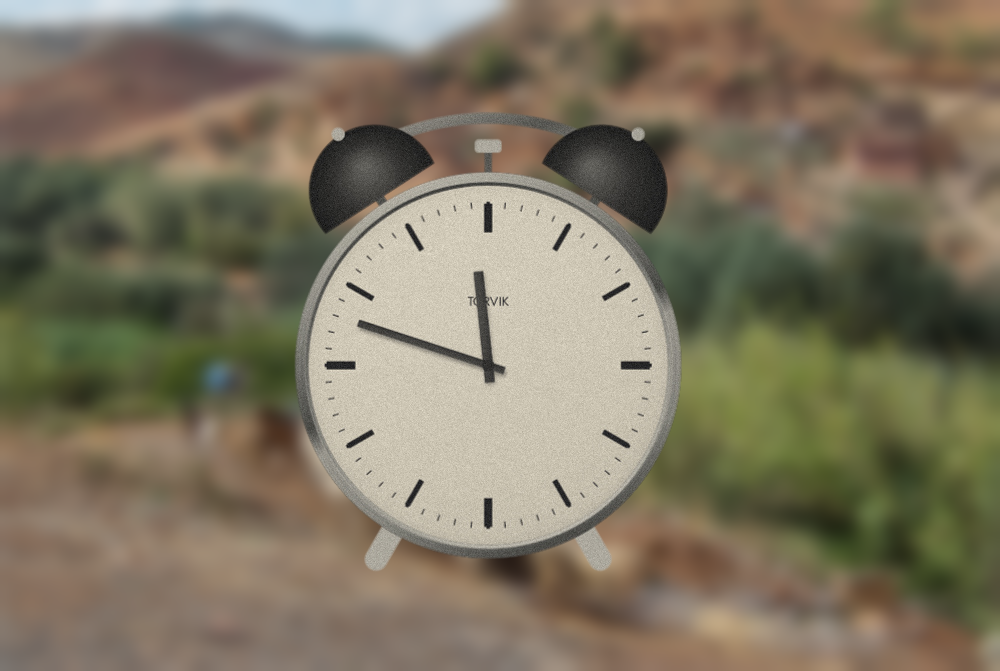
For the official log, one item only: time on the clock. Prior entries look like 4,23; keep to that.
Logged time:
11,48
